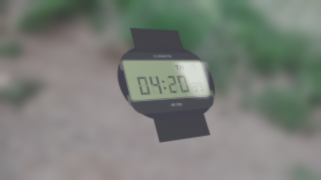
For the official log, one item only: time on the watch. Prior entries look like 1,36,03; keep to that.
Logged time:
4,20,39
